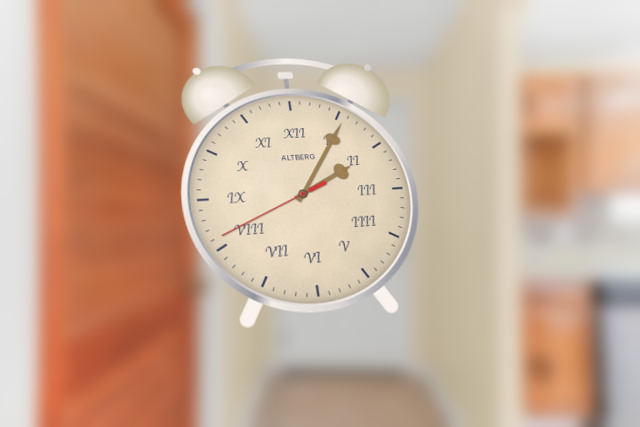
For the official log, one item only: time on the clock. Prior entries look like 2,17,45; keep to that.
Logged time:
2,05,41
